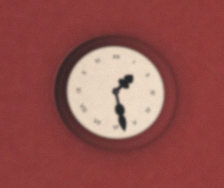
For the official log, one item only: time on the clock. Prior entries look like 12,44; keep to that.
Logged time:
1,28
